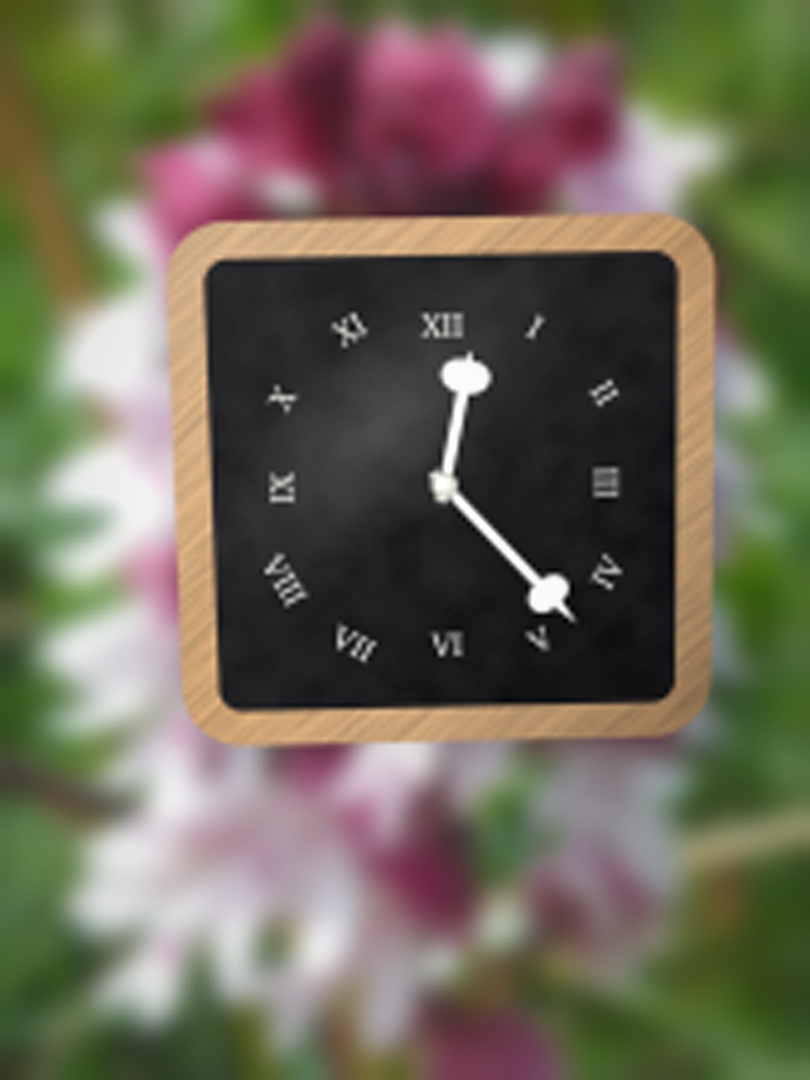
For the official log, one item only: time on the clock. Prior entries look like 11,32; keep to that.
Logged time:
12,23
